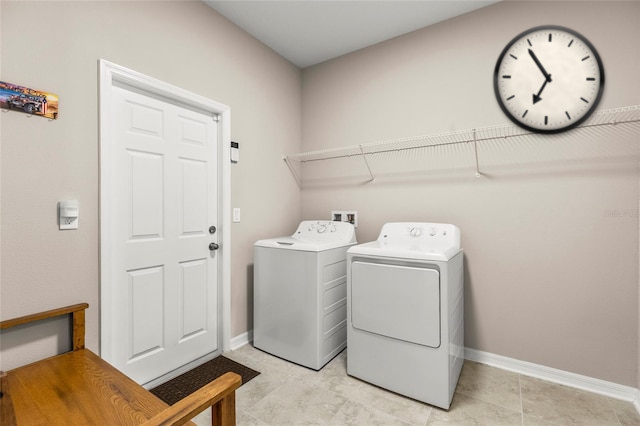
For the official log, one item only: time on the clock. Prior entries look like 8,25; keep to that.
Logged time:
6,54
